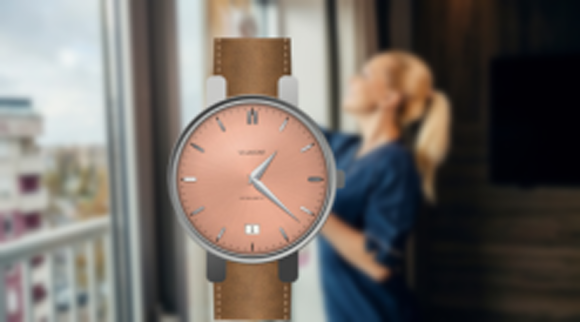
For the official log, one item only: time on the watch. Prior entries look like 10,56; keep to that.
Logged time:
1,22
